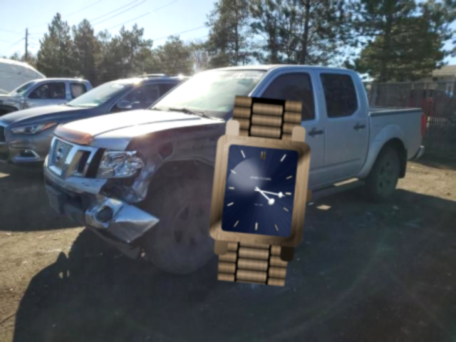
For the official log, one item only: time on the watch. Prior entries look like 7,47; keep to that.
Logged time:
4,16
